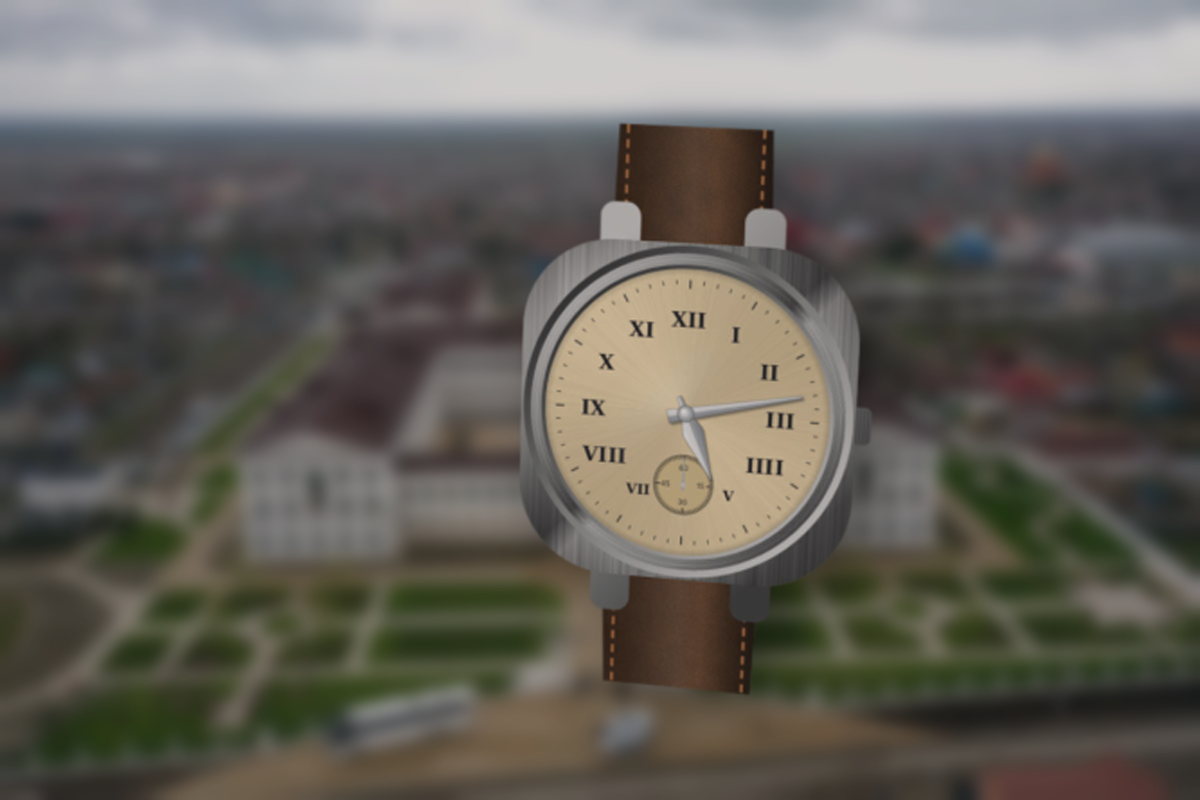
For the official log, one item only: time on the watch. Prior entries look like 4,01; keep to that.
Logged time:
5,13
